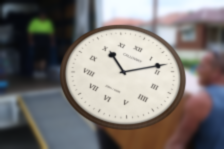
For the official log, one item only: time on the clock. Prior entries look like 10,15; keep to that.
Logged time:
10,08
